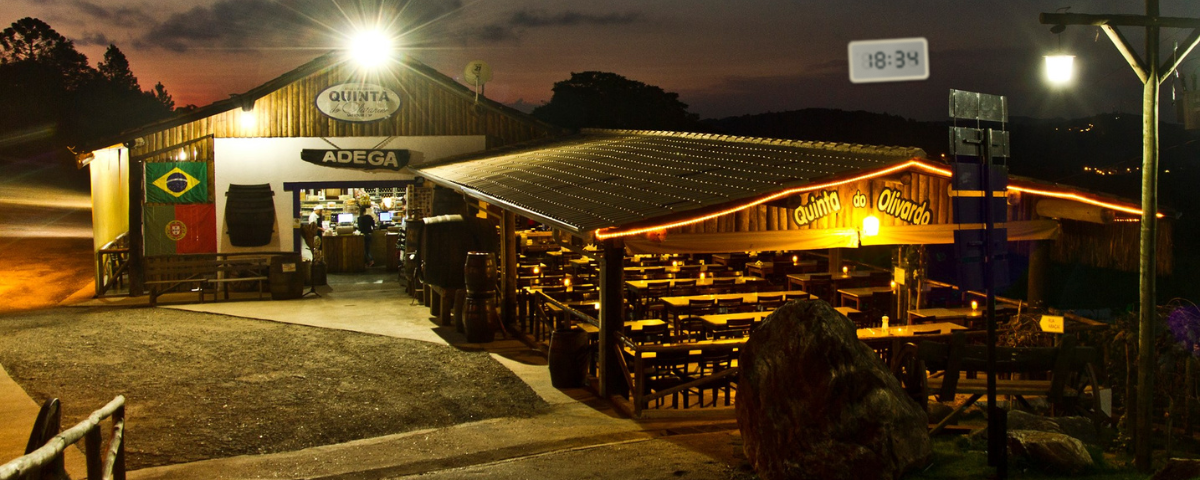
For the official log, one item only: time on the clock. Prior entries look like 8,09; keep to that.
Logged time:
18,34
